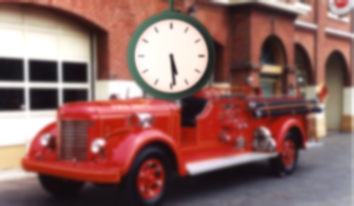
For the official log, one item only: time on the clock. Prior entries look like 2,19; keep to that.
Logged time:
5,29
